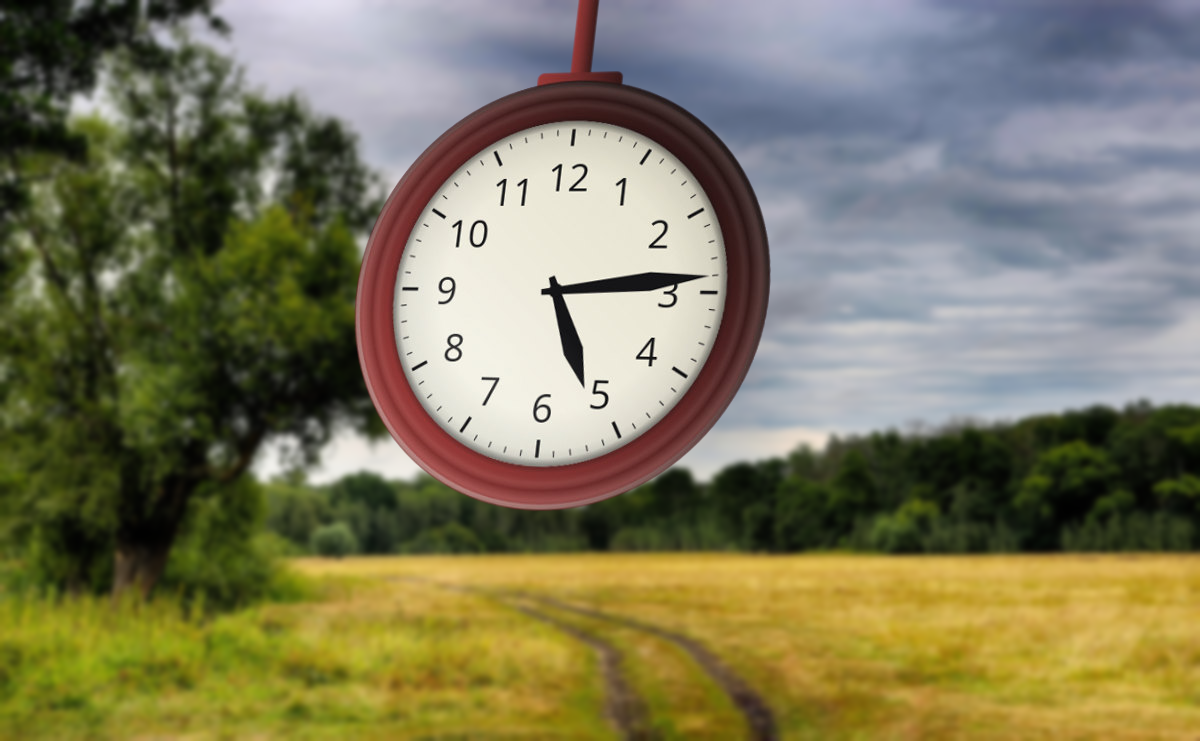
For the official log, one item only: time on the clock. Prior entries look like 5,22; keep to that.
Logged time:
5,14
